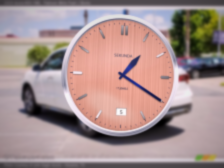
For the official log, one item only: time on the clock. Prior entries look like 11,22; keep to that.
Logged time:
1,20
